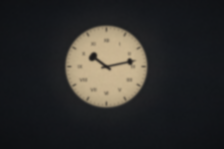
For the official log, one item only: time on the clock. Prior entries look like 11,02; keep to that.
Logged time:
10,13
